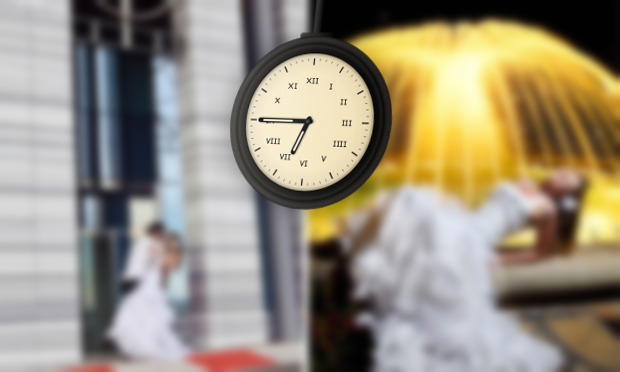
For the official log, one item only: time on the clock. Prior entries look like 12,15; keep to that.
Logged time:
6,45
